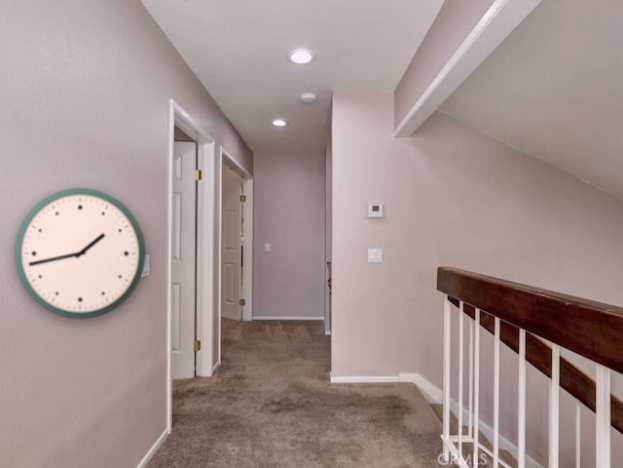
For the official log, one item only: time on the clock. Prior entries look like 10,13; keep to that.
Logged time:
1,43
